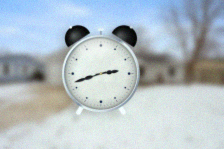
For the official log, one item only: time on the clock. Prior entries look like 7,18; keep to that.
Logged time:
2,42
